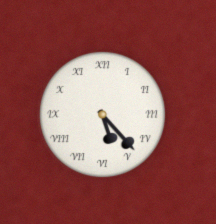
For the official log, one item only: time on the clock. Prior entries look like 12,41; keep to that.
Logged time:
5,23
